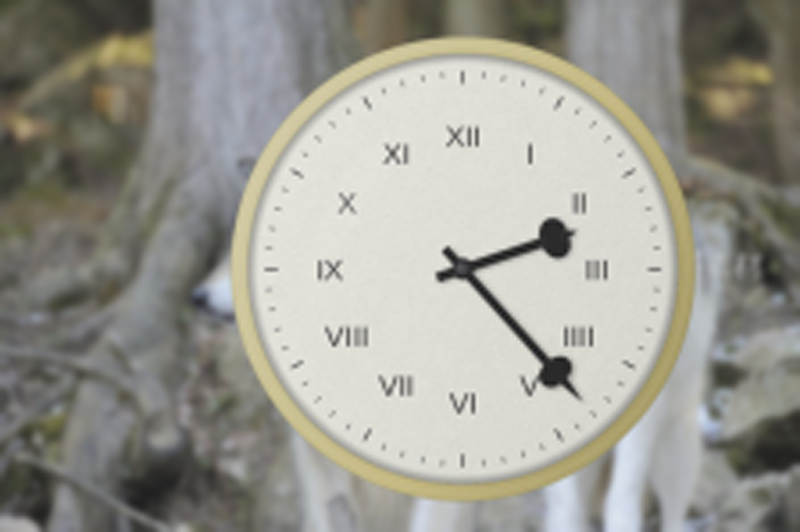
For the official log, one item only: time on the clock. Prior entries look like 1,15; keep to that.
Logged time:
2,23
